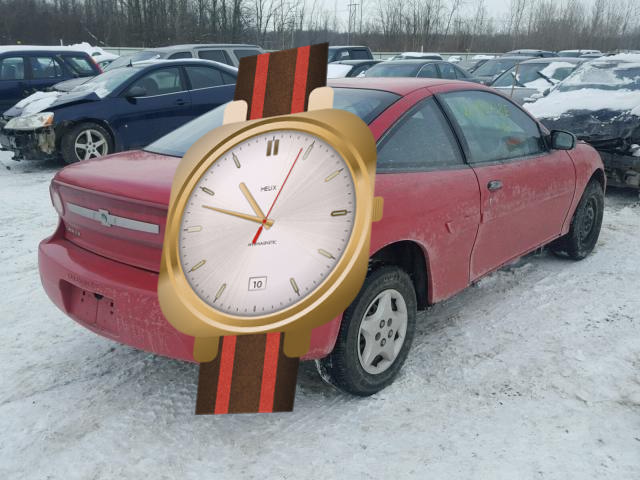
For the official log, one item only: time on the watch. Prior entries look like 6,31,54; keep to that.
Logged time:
10,48,04
